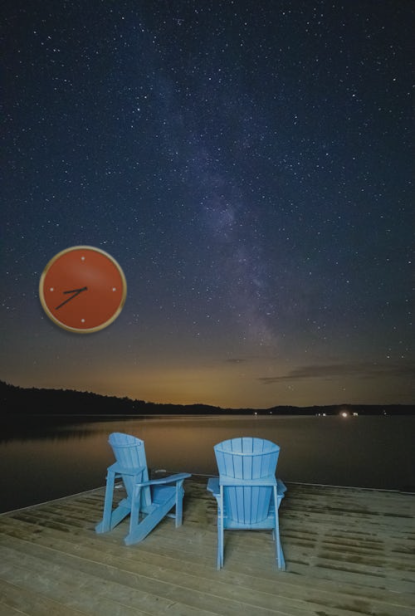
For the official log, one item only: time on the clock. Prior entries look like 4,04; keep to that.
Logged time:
8,39
